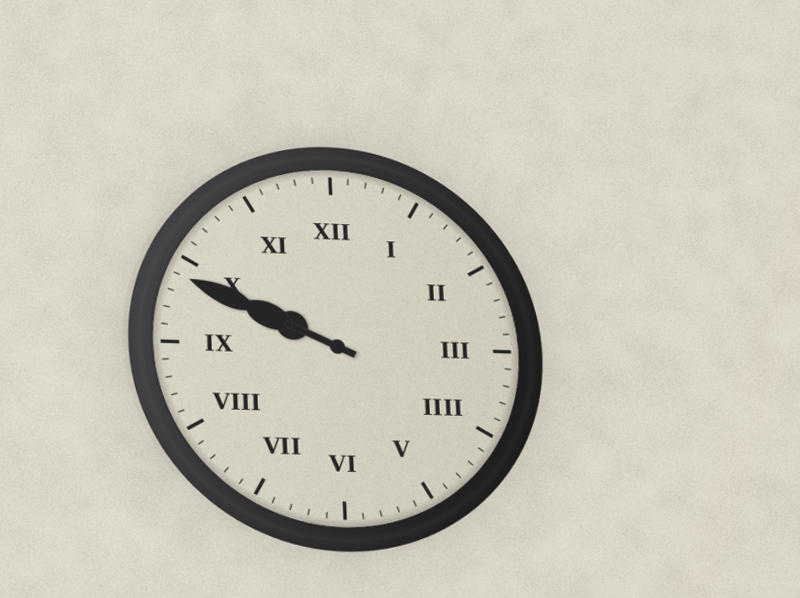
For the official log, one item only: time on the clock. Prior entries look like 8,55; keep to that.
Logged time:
9,49
